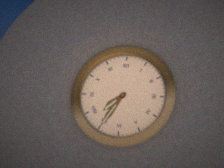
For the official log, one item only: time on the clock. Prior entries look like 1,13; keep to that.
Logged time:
7,35
